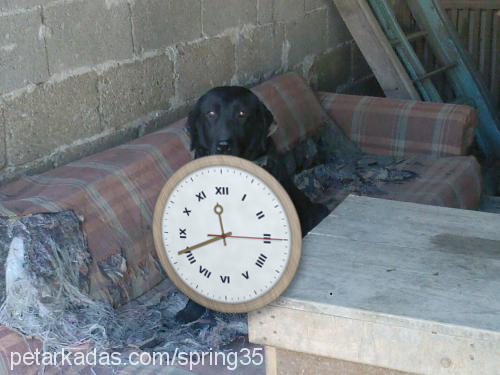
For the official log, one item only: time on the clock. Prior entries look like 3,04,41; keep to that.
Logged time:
11,41,15
